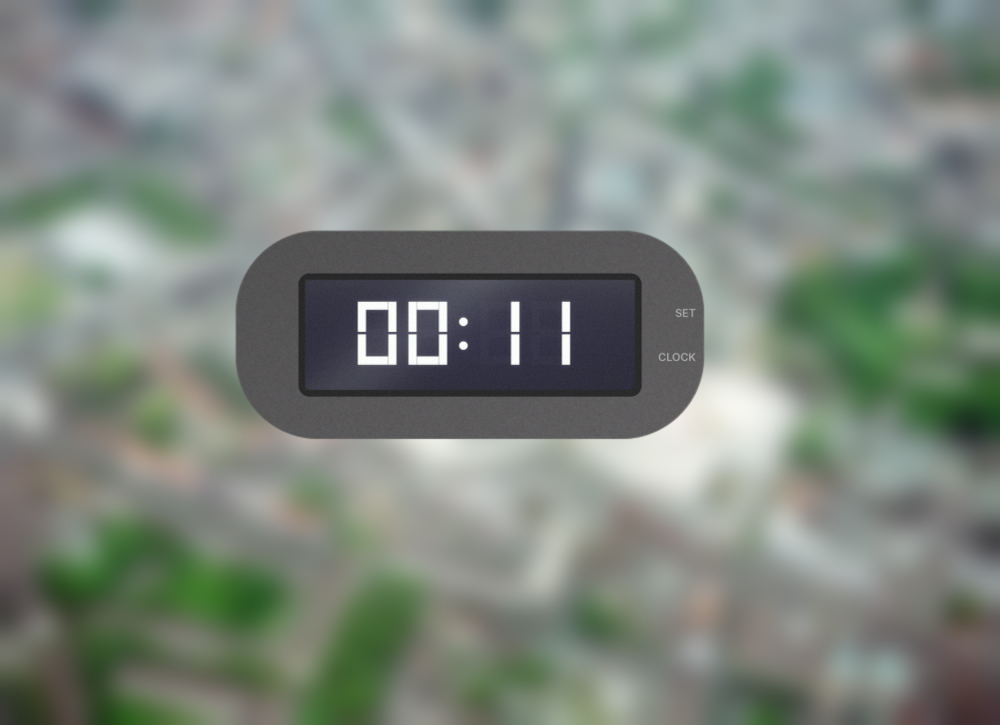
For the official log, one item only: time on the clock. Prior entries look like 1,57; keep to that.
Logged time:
0,11
